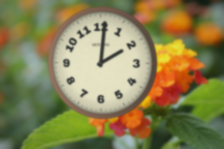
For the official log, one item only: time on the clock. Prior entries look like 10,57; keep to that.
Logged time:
2,01
